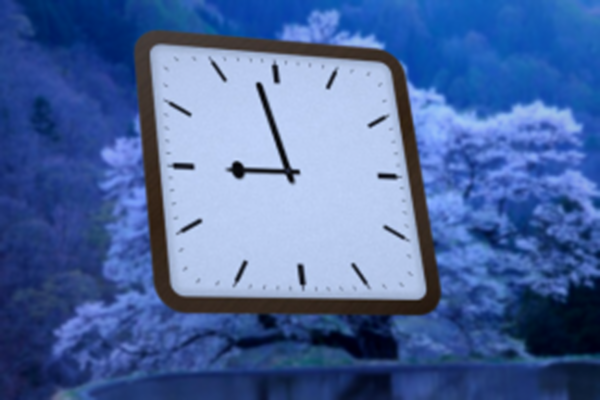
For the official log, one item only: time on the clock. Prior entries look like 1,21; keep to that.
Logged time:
8,58
